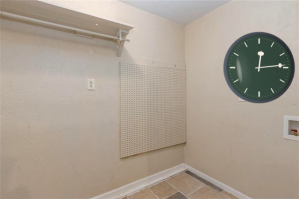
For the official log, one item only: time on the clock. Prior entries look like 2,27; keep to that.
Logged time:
12,14
